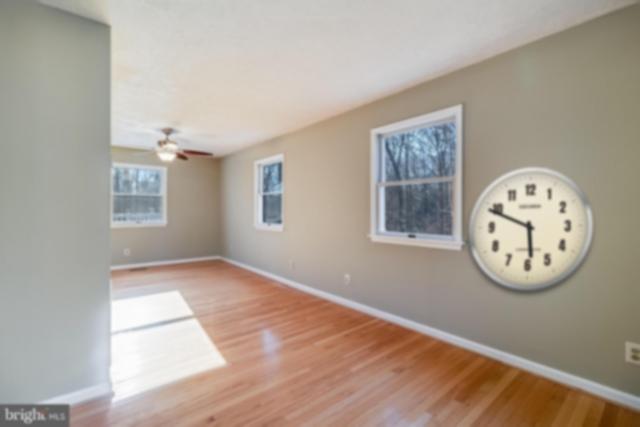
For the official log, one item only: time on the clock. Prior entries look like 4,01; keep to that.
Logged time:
5,49
